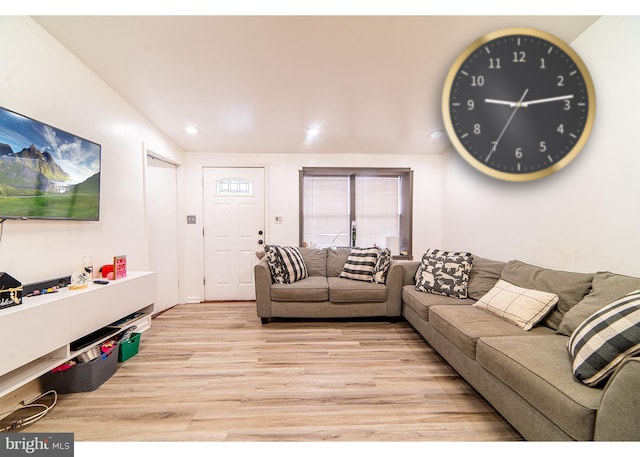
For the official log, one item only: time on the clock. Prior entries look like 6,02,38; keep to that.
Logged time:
9,13,35
